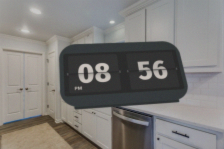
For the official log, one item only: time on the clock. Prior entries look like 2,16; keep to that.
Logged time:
8,56
